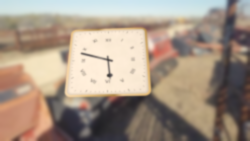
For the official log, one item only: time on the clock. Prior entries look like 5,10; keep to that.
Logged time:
5,48
